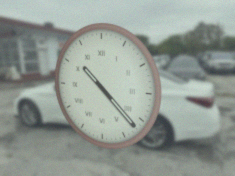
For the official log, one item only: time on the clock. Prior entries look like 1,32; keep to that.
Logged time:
10,22
